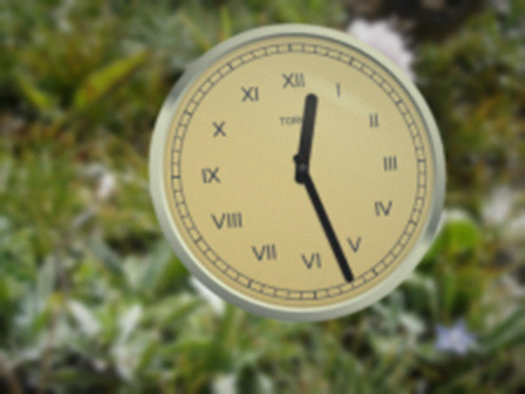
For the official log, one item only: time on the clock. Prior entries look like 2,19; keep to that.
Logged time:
12,27
